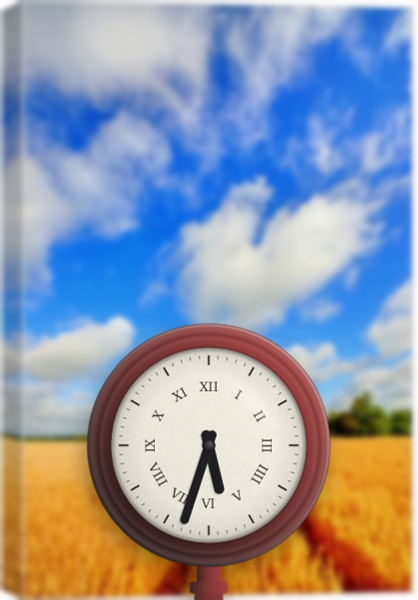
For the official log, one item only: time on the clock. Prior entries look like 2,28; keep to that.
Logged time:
5,33
